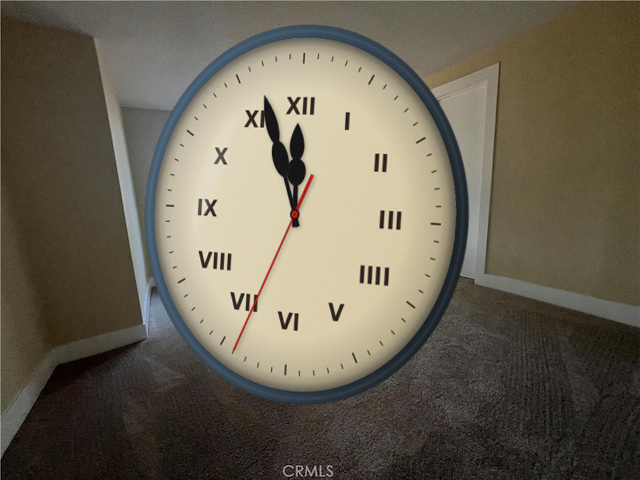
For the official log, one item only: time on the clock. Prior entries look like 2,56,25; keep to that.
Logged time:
11,56,34
